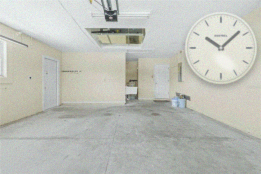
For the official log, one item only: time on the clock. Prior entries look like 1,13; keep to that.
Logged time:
10,08
